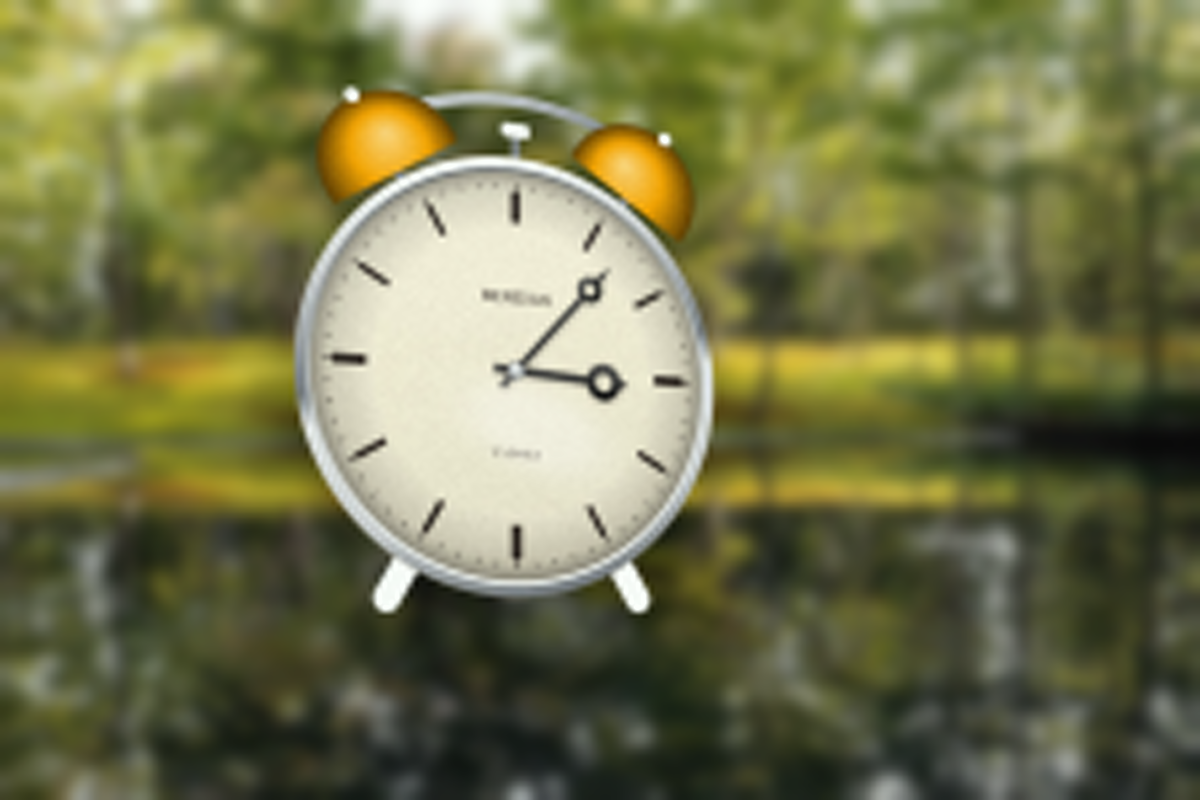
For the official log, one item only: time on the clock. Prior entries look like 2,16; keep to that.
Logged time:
3,07
